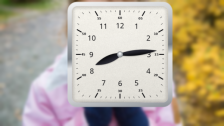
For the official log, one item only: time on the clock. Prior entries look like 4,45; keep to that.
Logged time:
8,14
